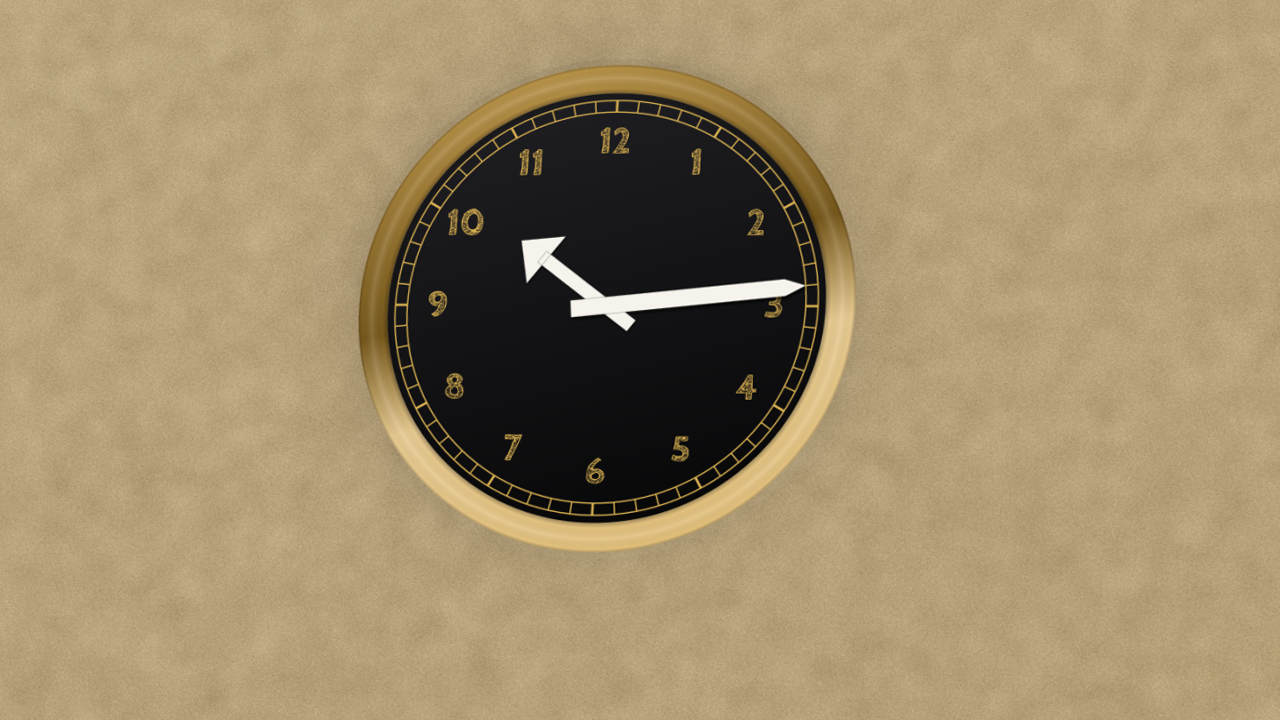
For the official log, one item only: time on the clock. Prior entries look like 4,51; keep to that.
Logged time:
10,14
